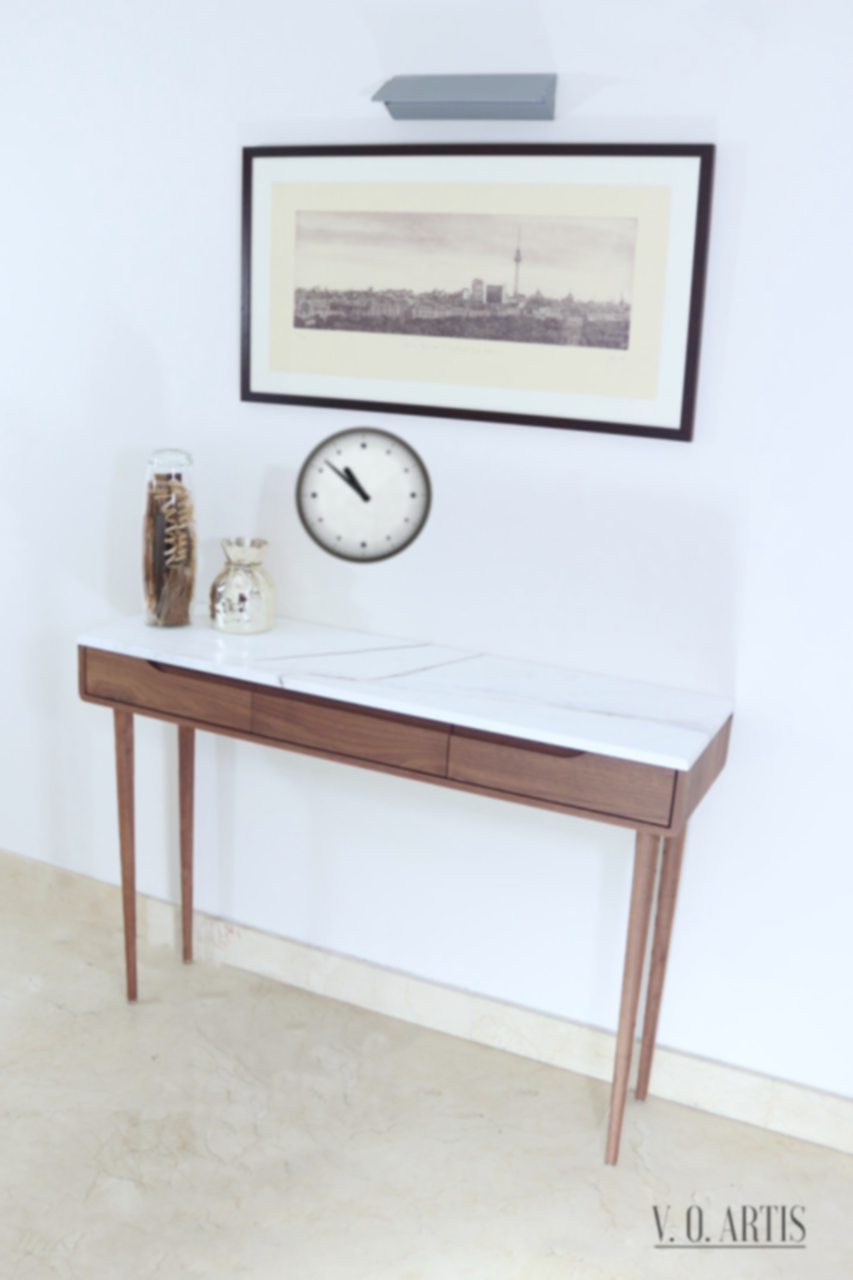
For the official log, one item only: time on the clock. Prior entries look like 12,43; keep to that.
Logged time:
10,52
